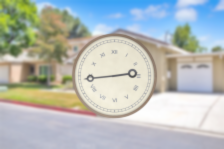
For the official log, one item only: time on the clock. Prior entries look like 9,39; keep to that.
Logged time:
2,44
